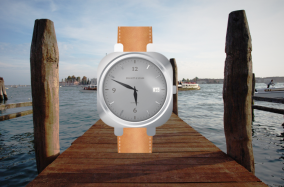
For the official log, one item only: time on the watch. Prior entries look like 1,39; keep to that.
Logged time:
5,49
